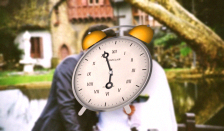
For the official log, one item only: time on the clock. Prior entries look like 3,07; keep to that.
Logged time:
5,56
